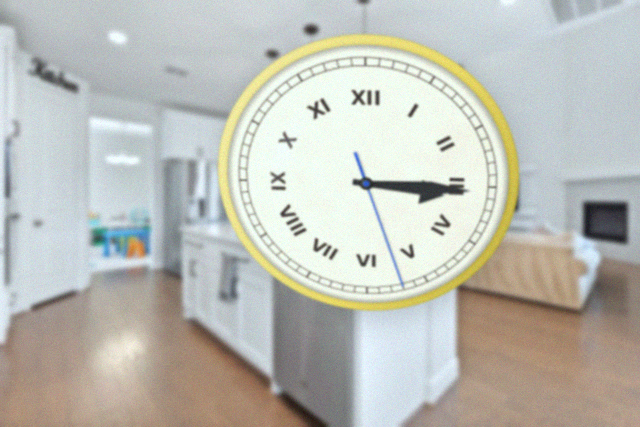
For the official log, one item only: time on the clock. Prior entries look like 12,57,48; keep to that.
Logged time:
3,15,27
